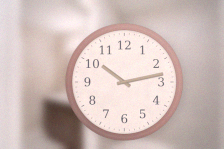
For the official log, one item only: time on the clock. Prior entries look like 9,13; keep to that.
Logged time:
10,13
